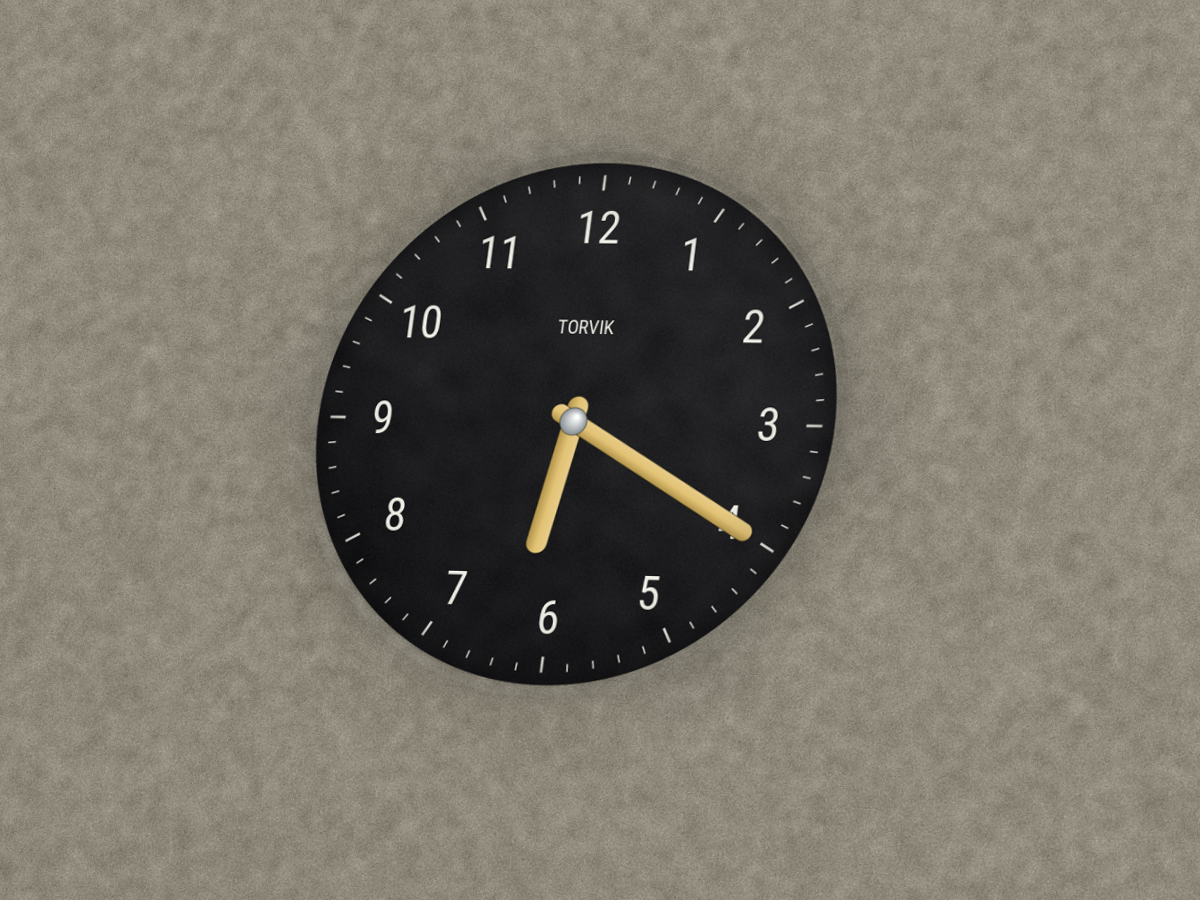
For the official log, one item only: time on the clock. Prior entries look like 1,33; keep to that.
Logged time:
6,20
